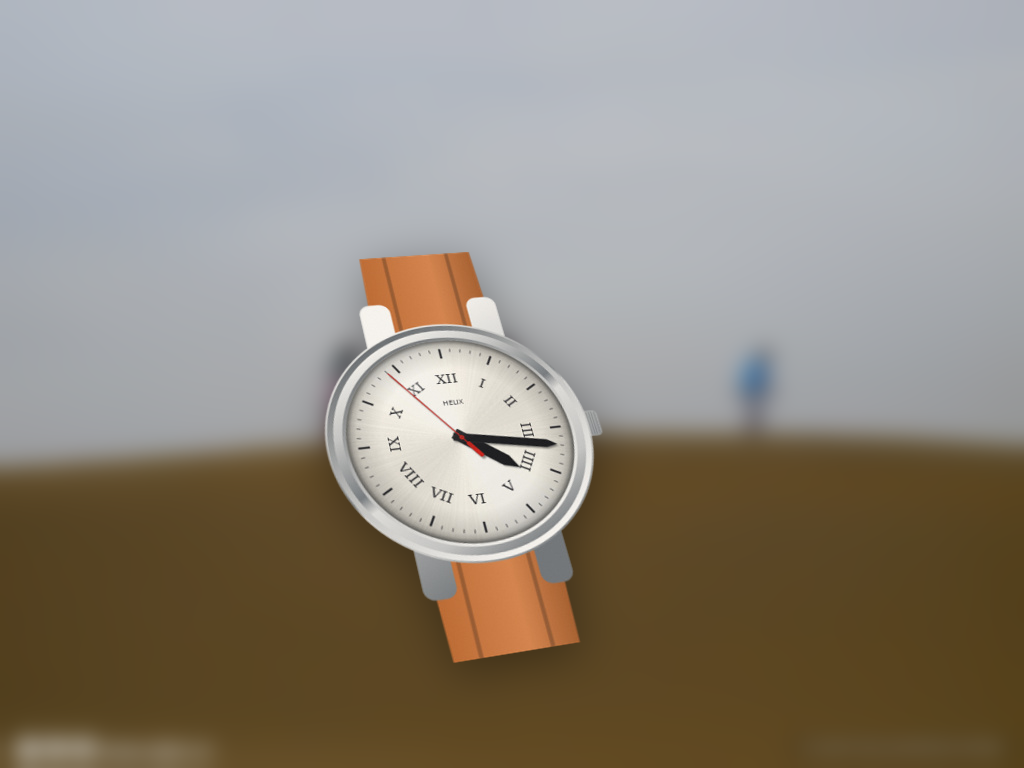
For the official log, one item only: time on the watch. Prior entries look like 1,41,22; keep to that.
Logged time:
4,16,54
